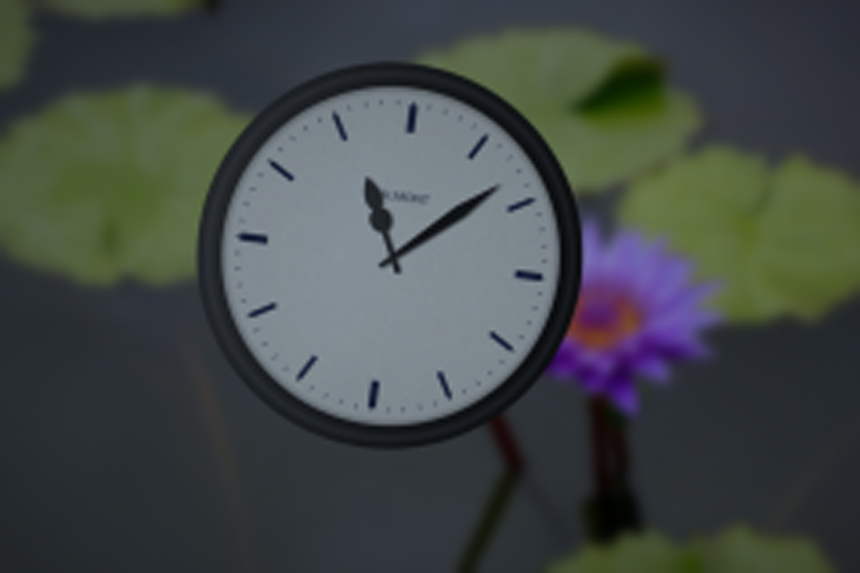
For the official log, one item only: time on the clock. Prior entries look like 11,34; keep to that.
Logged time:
11,08
